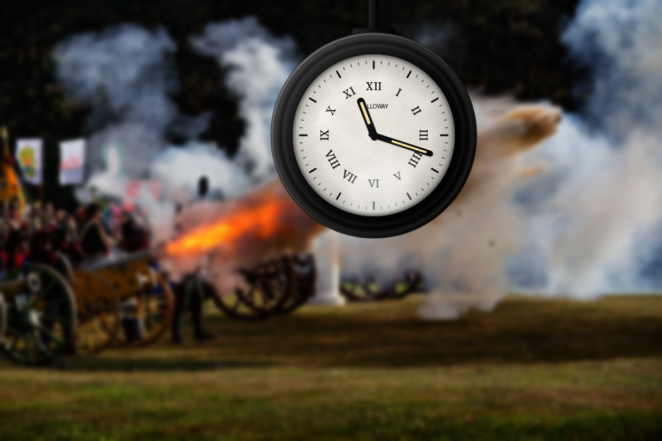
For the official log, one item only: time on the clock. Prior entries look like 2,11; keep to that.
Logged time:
11,18
